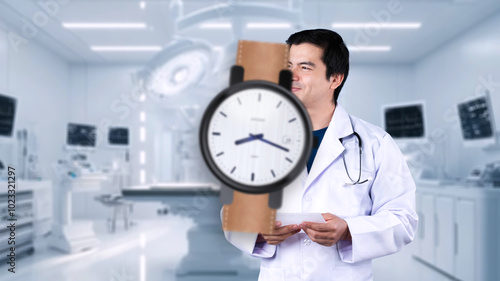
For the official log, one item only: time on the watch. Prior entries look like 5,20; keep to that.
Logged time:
8,18
